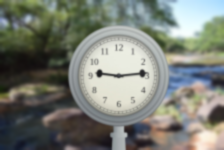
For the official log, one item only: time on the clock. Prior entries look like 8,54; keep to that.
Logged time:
9,14
